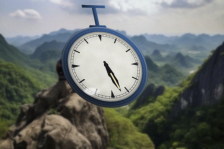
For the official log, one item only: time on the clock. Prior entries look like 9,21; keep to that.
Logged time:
5,27
